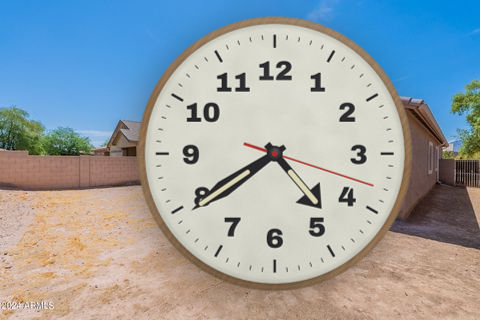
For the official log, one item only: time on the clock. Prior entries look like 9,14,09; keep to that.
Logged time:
4,39,18
